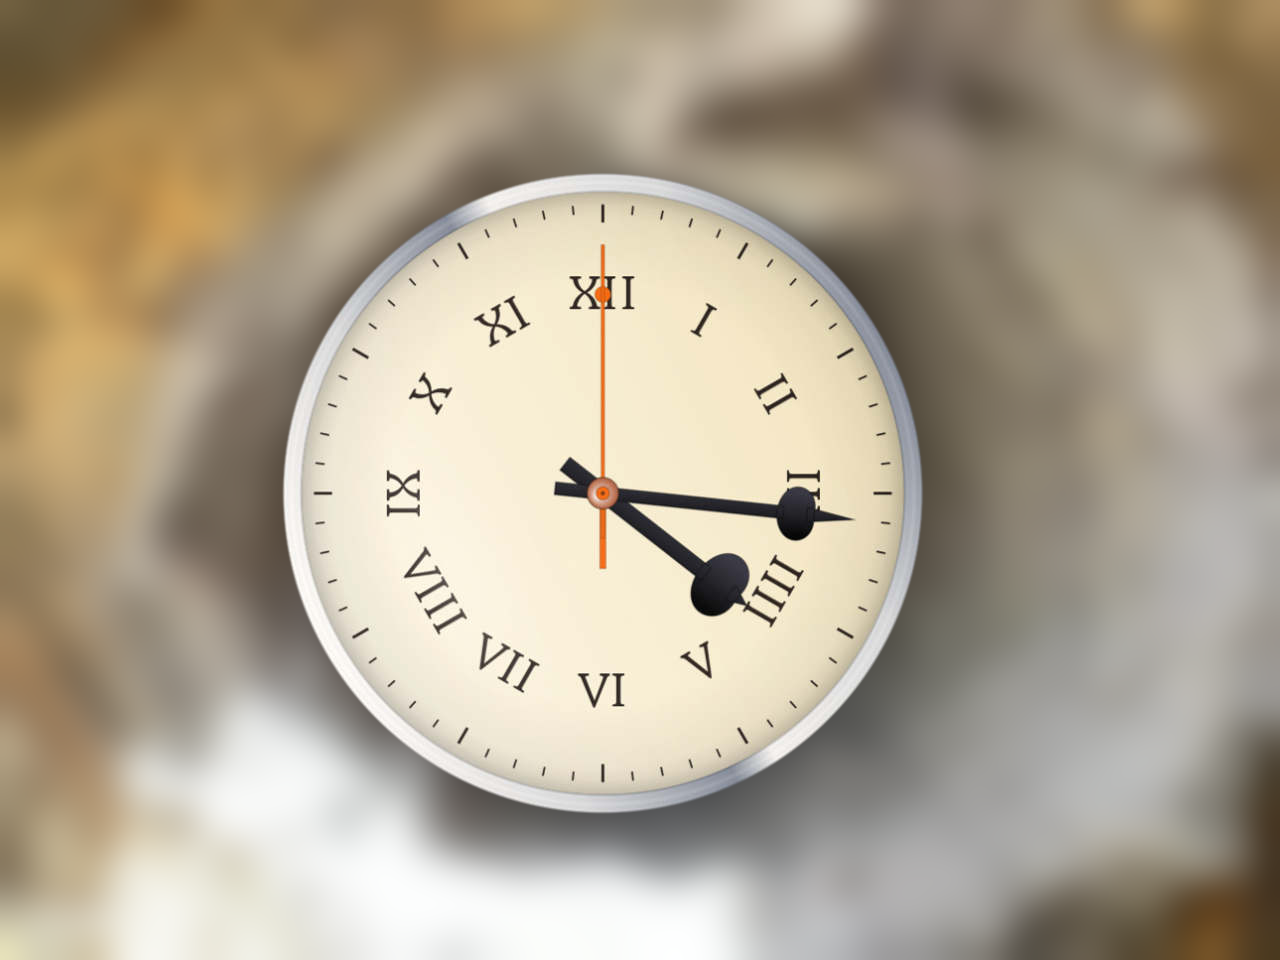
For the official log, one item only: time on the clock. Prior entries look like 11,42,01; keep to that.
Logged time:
4,16,00
